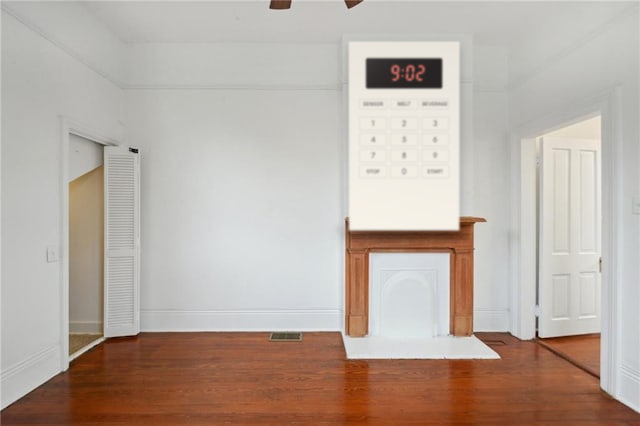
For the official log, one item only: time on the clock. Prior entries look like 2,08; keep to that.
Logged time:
9,02
